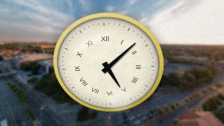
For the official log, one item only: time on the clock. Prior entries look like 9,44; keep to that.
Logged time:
5,08
